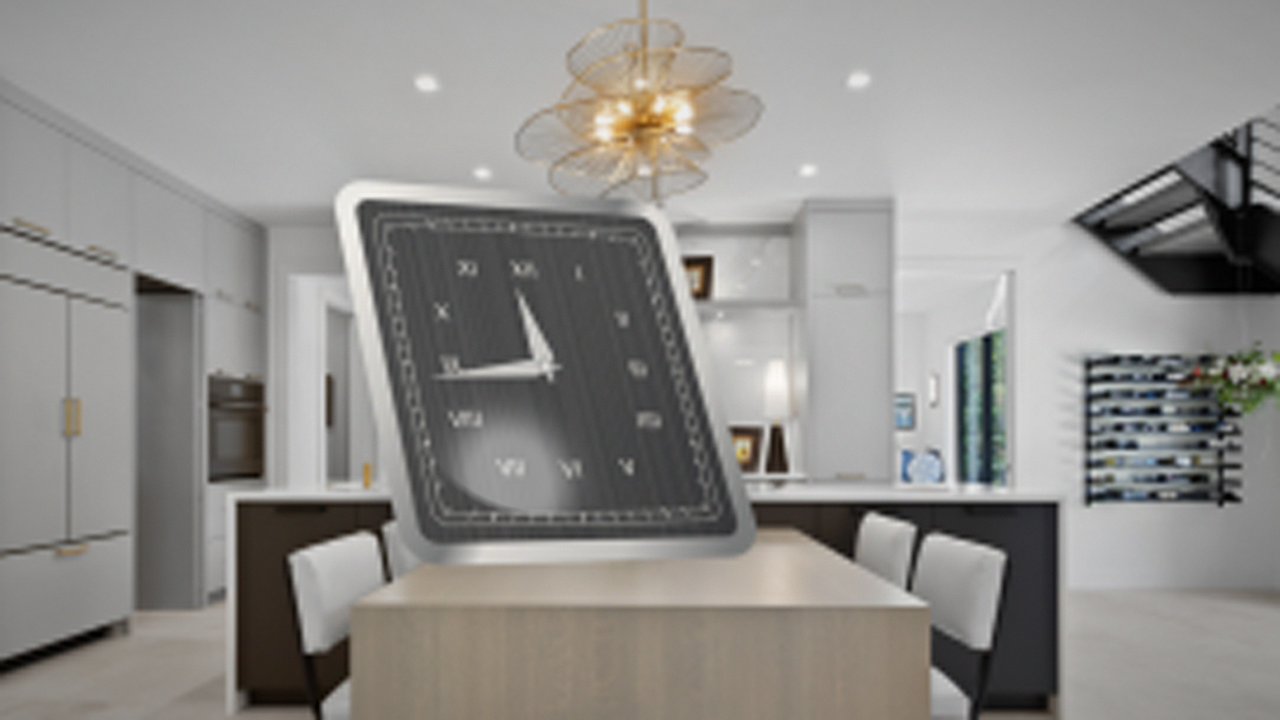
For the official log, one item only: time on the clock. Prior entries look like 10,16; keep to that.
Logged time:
11,44
